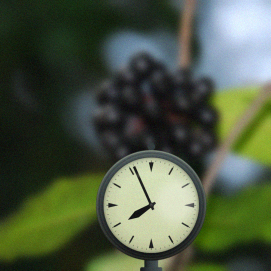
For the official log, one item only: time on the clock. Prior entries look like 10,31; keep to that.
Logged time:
7,56
